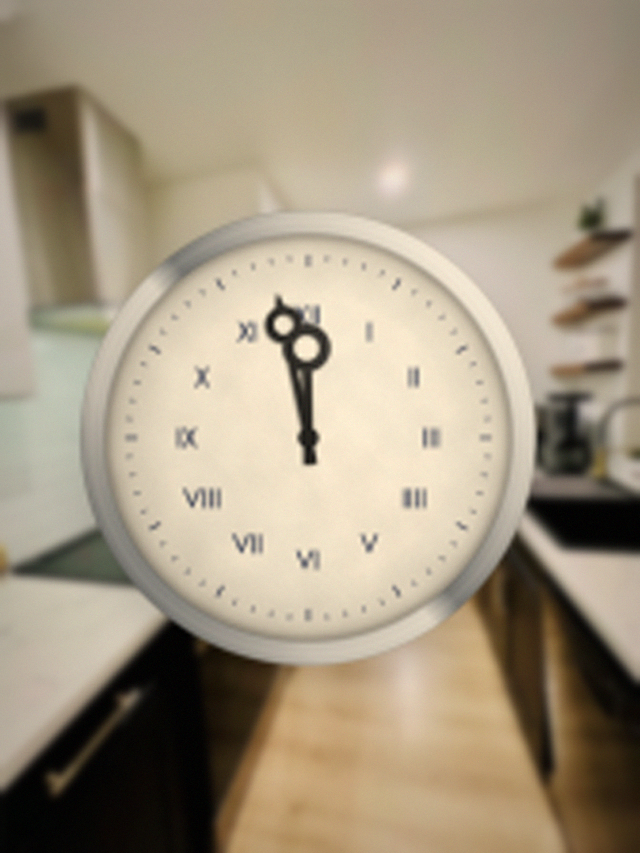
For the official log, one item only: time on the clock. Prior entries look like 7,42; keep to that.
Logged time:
11,58
